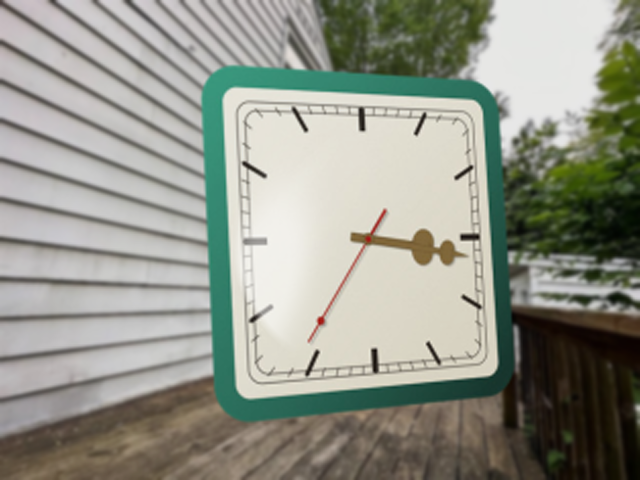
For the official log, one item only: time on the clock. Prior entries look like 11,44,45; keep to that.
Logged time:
3,16,36
